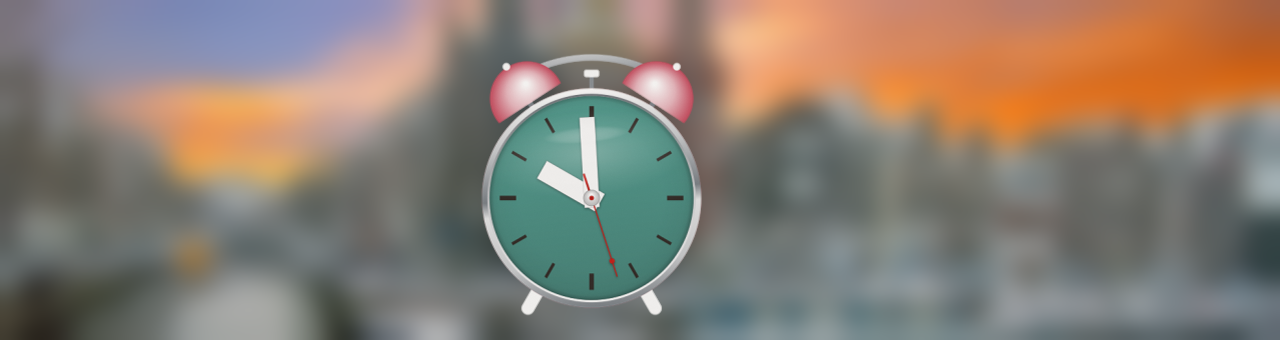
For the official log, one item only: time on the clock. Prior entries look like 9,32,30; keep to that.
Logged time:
9,59,27
